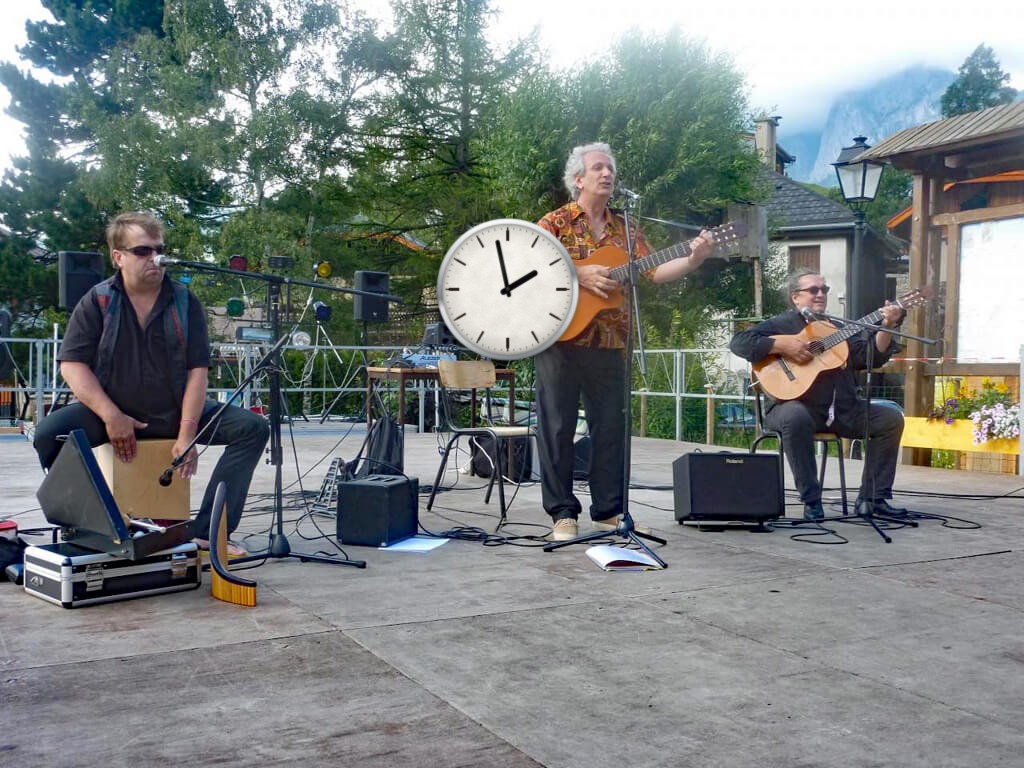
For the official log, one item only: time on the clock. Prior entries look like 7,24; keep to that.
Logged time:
1,58
